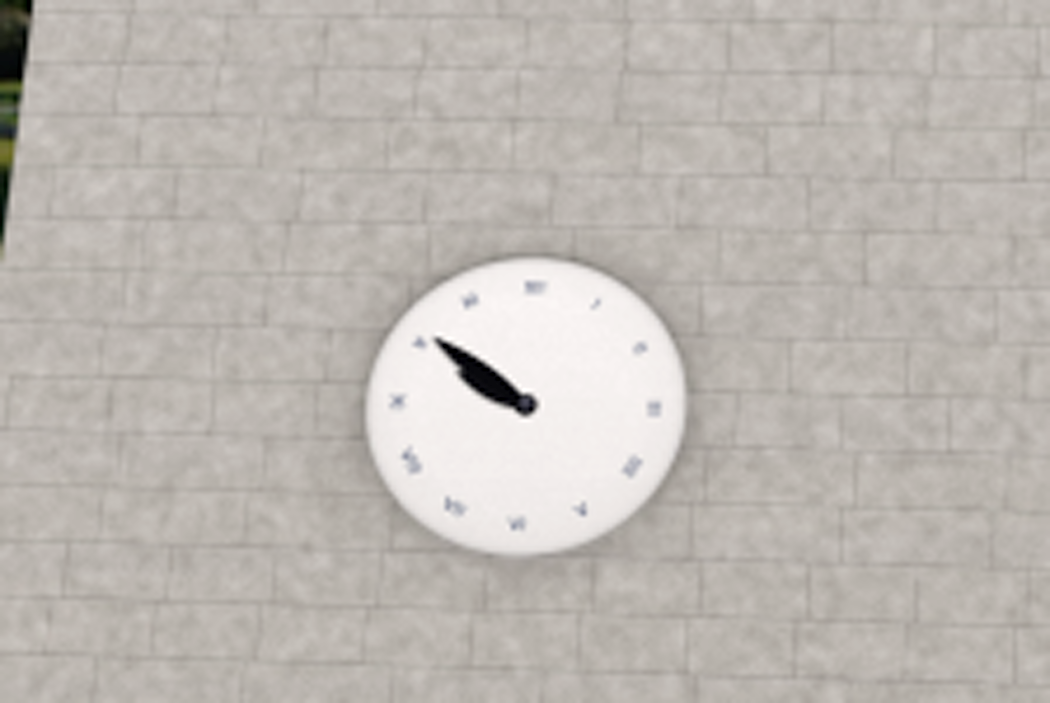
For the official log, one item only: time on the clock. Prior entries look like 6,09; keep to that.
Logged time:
9,51
